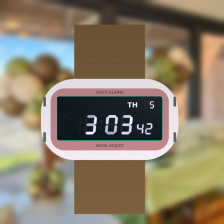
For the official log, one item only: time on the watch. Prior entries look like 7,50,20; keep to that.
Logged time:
3,03,42
